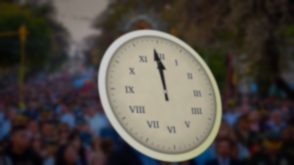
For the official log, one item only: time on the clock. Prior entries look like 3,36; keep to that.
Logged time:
11,59
